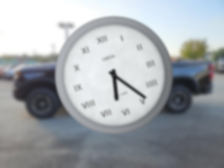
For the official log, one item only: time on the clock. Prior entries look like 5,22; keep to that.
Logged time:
6,24
